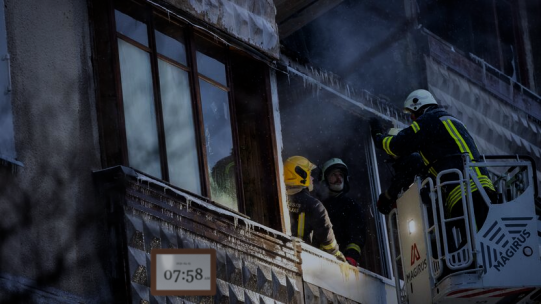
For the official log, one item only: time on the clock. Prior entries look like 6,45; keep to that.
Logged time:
7,58
